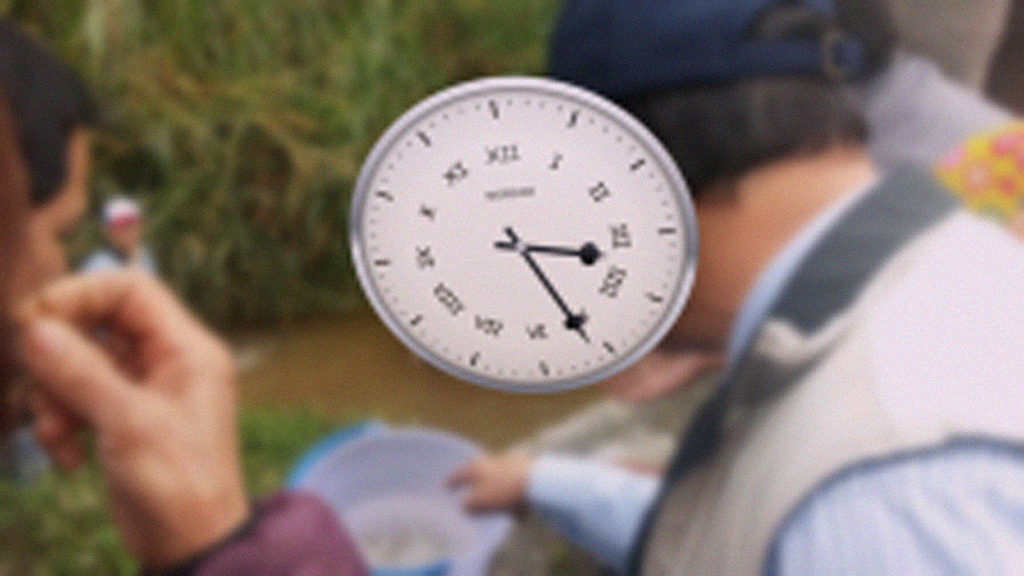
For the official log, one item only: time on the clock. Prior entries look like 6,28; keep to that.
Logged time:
3,26
